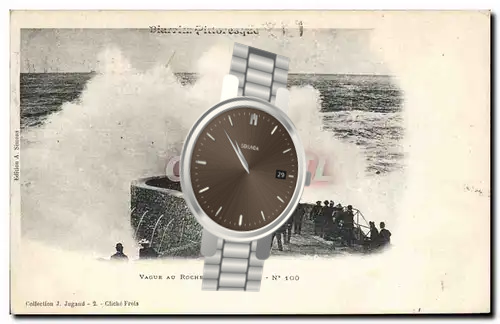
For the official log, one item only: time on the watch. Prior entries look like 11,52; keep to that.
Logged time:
10,53
